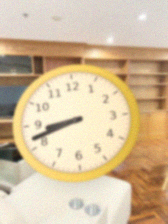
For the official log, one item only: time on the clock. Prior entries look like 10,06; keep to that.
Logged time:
8,42
